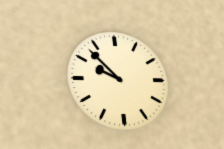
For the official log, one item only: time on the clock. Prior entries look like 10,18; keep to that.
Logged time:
9,53
